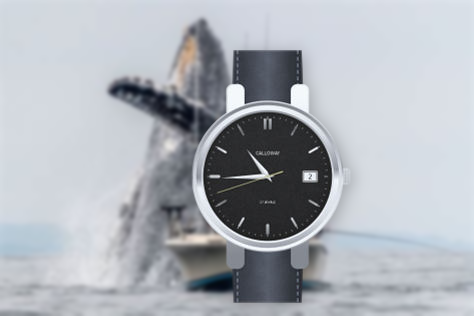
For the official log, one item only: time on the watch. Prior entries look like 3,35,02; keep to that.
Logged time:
10,44,42
